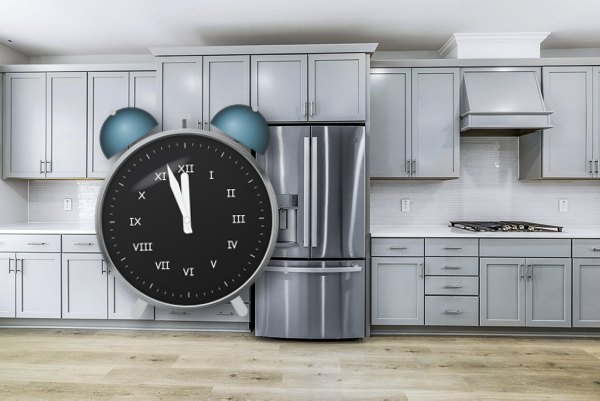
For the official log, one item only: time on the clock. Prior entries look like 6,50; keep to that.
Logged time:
11,57
